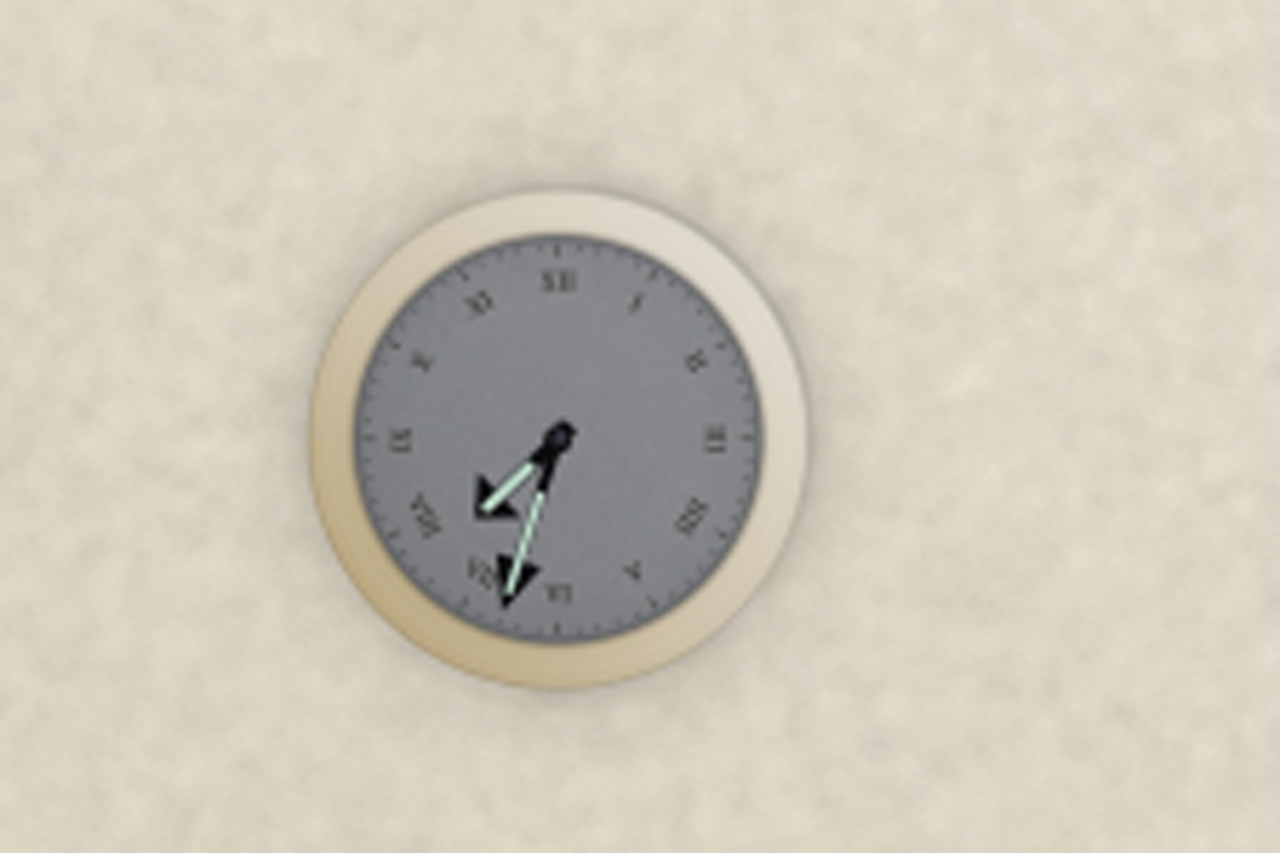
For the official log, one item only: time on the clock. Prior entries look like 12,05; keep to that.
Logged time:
7,33
